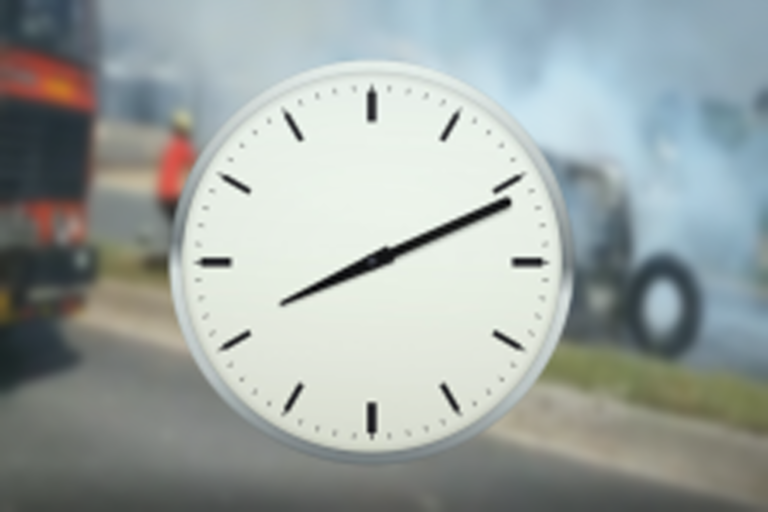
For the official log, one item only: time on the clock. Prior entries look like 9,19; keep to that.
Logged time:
8,11
